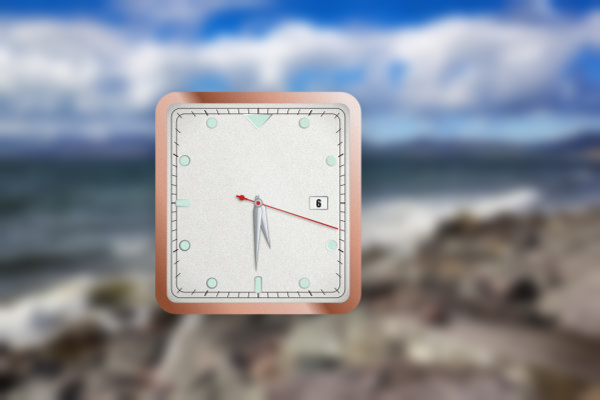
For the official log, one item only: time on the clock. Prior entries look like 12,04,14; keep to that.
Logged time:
5,30,18
